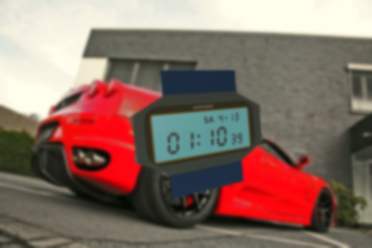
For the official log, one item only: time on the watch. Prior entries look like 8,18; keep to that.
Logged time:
1,10
